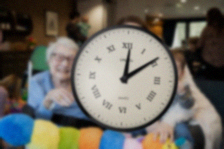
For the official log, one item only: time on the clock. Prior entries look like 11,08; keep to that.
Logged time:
12,09
